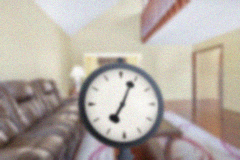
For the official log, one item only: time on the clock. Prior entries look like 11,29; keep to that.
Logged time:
7,04
